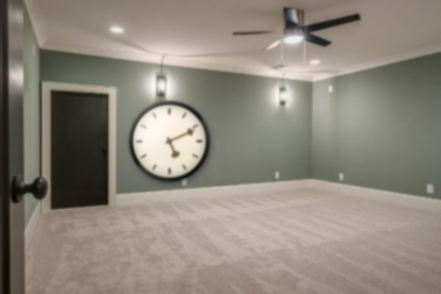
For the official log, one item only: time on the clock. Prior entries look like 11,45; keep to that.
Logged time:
5,11
